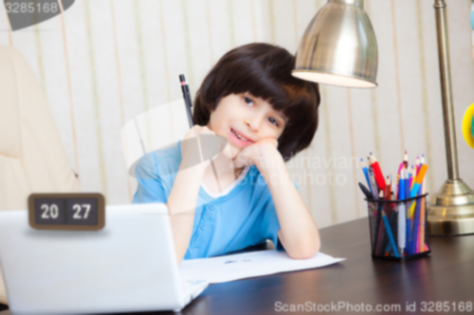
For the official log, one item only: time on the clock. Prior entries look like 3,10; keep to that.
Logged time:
20,27
